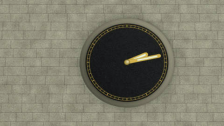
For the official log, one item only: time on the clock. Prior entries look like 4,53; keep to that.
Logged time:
2,13
